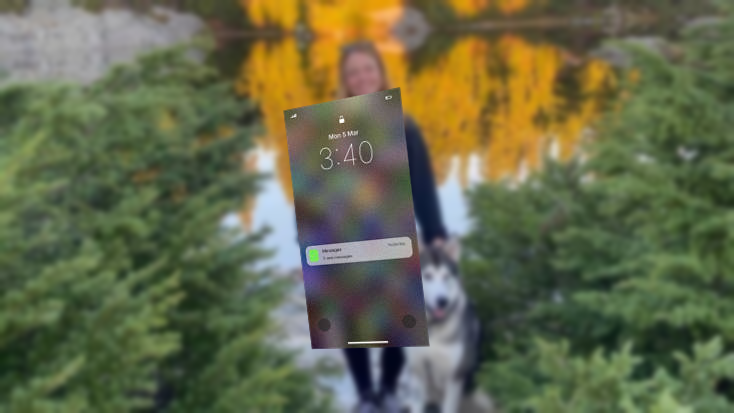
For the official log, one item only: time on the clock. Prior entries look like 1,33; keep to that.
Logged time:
3,40
